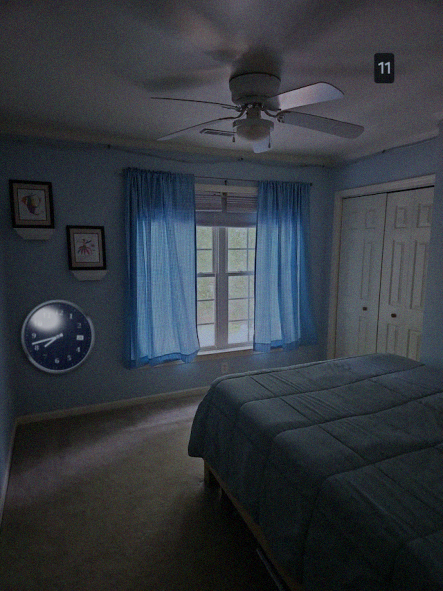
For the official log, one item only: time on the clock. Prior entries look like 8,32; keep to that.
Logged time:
7,42
